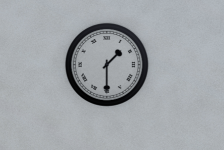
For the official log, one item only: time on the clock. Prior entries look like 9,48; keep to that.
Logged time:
1,30
